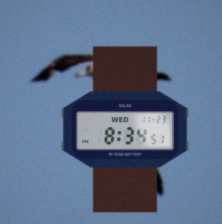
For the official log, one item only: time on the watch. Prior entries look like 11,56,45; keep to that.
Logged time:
8,34,51
